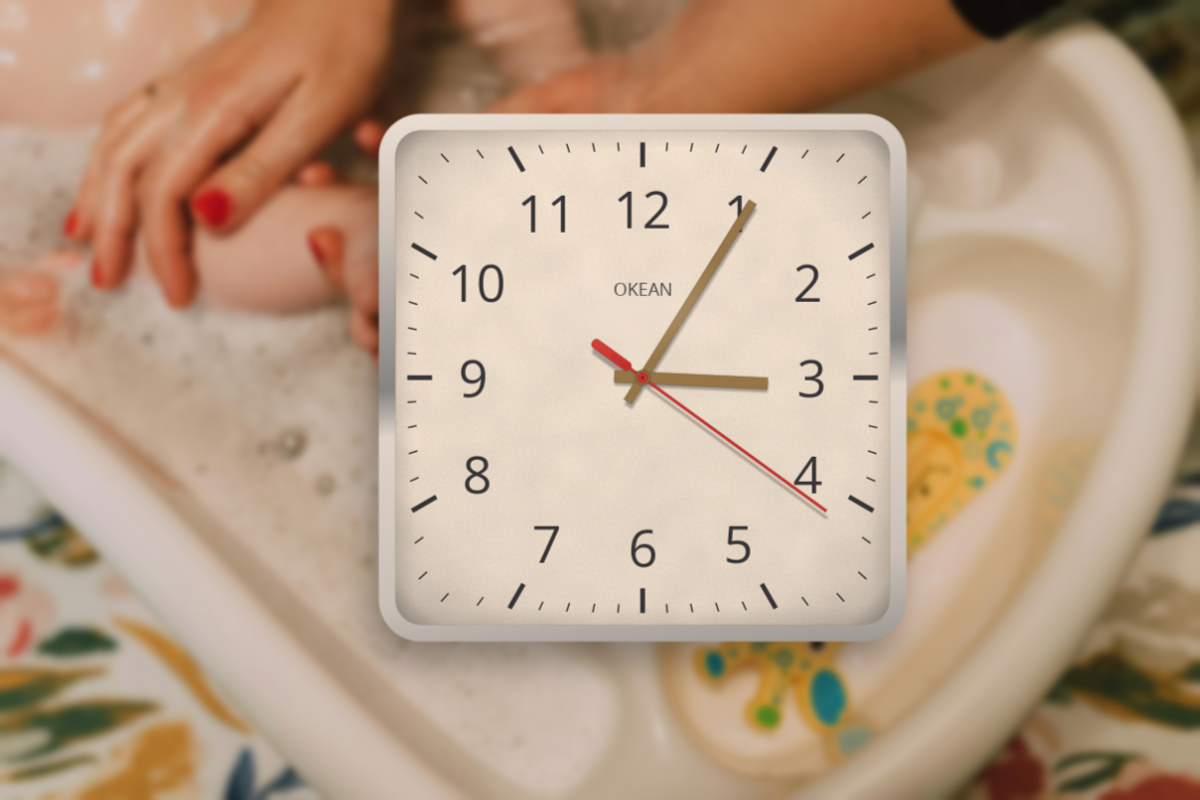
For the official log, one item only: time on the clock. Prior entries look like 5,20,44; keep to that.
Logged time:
3,05,21
